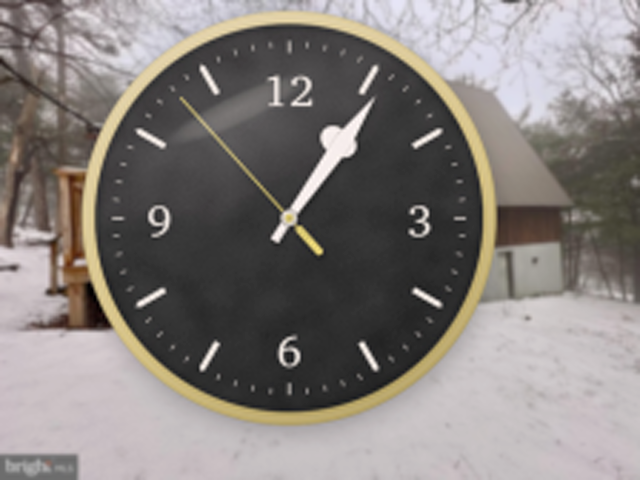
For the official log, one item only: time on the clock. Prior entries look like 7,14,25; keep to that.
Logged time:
1,05,53
